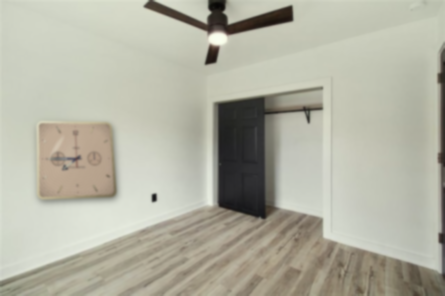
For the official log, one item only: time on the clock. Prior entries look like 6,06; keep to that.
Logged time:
7,45
